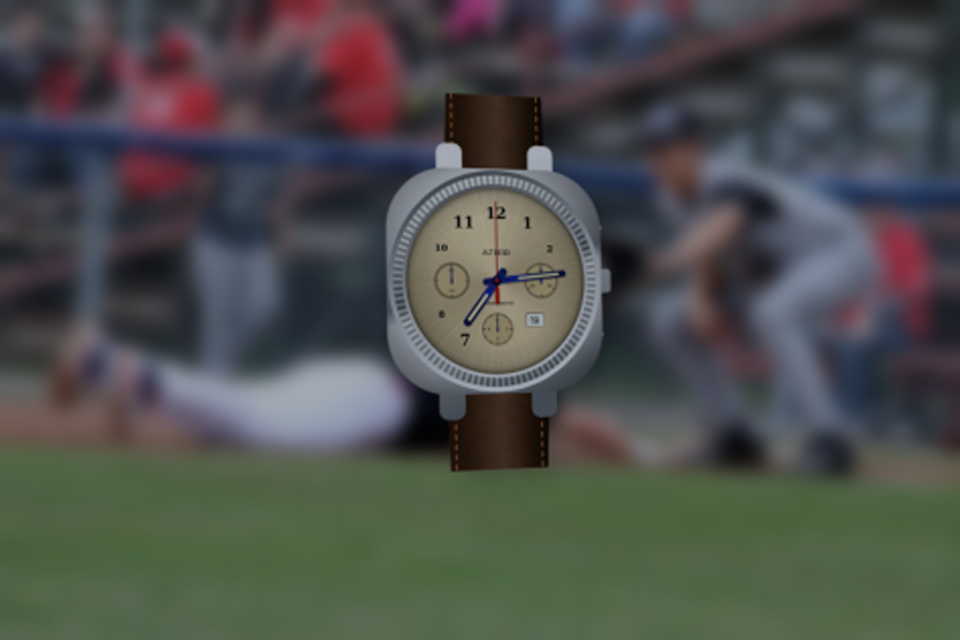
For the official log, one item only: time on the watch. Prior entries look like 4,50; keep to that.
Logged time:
7,14
